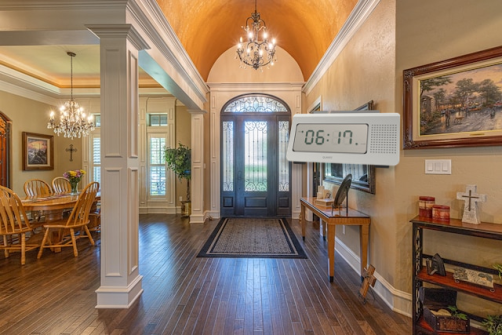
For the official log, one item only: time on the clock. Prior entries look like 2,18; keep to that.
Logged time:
6,17
